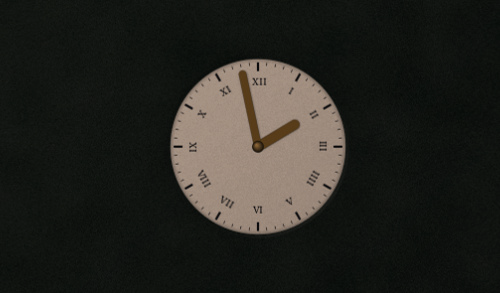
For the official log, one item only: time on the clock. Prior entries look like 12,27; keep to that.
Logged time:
1,58
